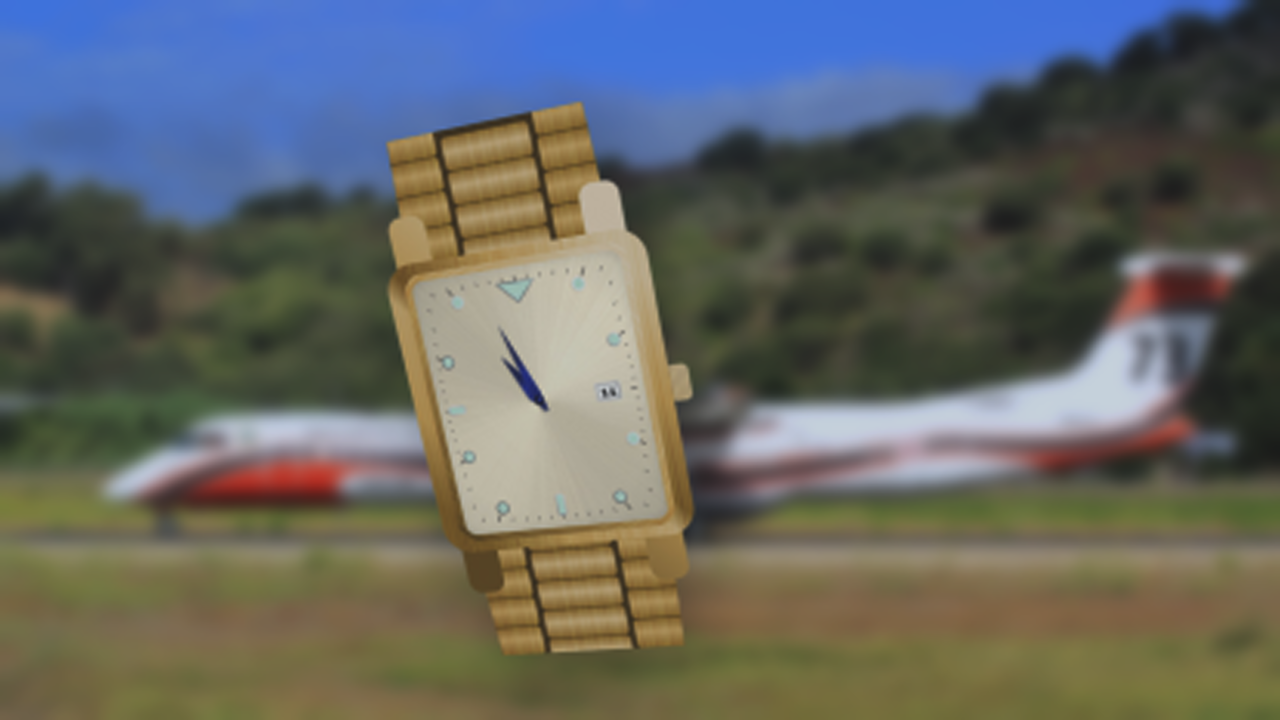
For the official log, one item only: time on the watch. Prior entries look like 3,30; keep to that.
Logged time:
10,57
